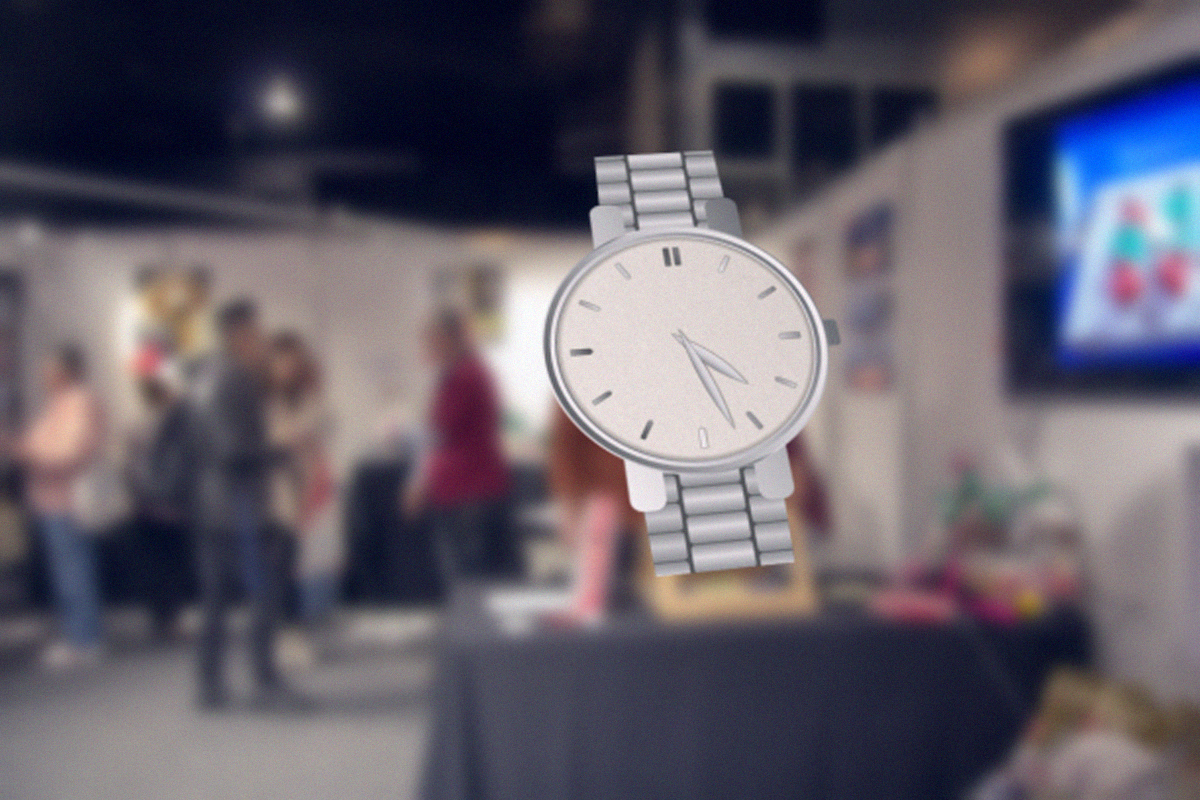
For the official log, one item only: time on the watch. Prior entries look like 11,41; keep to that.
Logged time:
4,27
